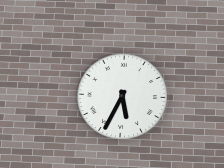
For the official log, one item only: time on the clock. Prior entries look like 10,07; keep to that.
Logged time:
5,34
